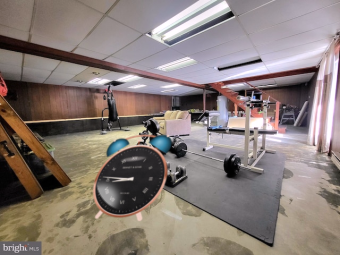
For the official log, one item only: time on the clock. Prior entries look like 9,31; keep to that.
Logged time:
8,46
